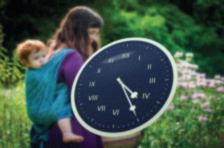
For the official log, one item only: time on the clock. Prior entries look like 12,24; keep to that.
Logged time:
4,25
